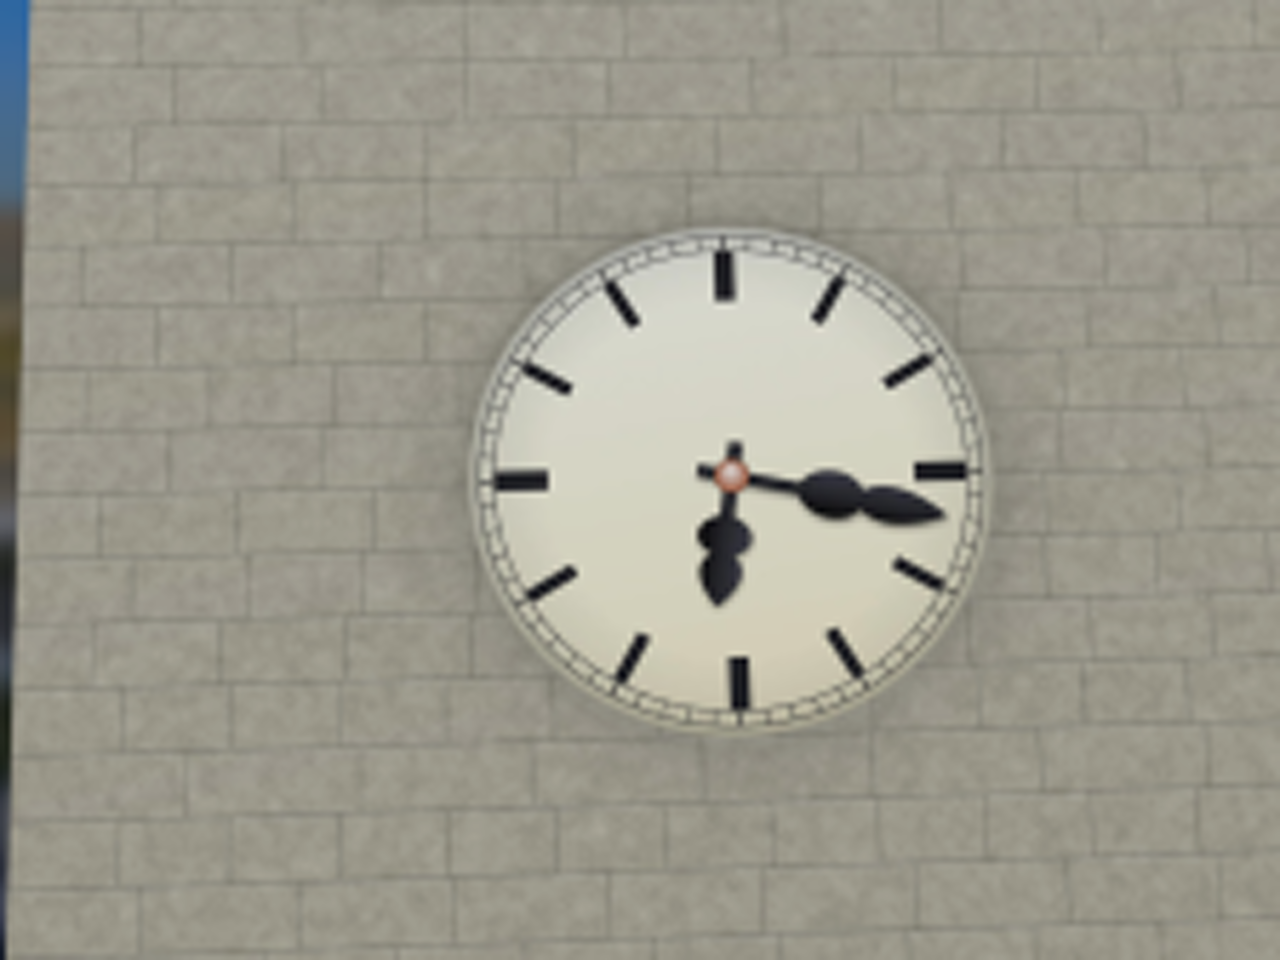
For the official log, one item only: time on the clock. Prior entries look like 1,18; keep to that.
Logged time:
6,17
